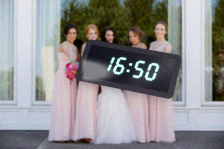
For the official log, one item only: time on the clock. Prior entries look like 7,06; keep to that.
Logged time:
16,50
